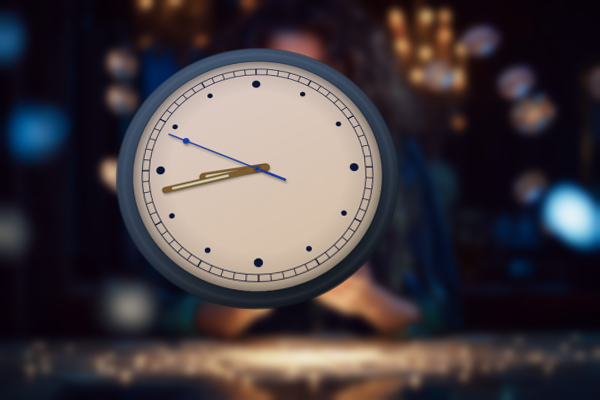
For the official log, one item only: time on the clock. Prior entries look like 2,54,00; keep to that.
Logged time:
8,42,49
